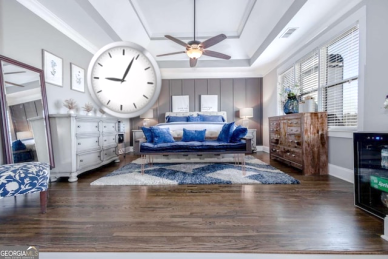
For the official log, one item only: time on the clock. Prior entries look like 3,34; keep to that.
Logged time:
9,04
